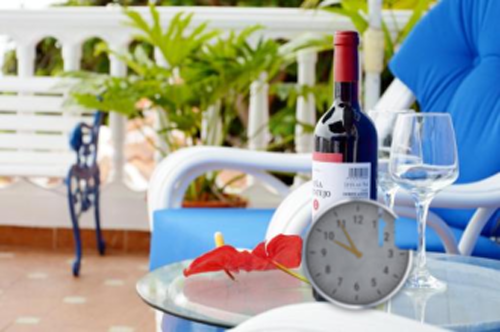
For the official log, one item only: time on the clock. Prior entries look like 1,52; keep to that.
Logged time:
9,55
